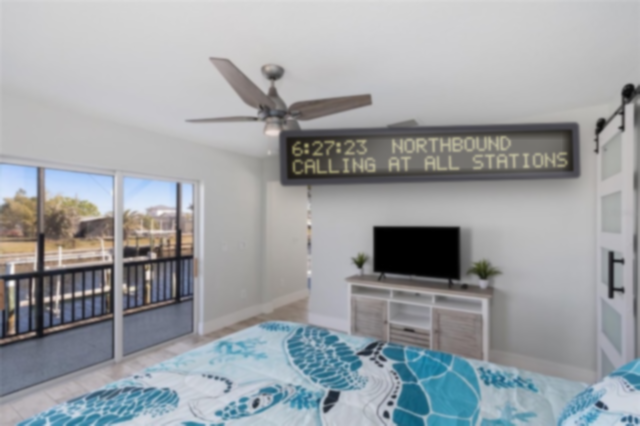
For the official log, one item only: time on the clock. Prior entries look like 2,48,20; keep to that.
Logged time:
6,27,23
